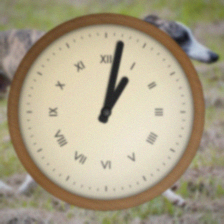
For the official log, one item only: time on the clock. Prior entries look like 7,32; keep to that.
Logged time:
1,02
